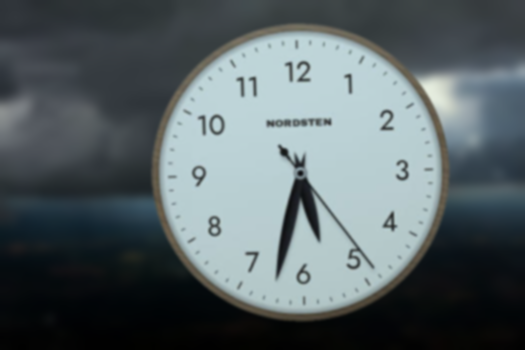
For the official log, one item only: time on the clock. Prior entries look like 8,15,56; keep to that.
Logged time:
5,32,24
